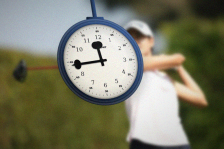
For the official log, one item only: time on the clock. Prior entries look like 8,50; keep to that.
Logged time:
11,44
